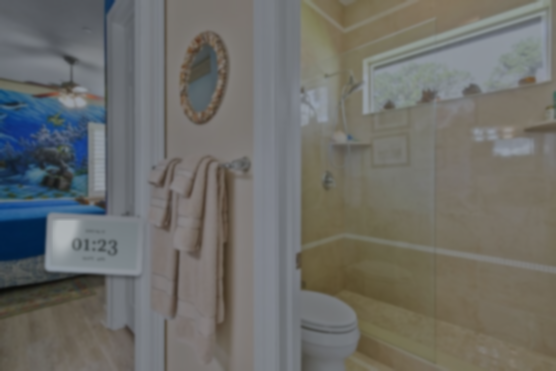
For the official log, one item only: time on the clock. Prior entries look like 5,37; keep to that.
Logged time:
1,23
